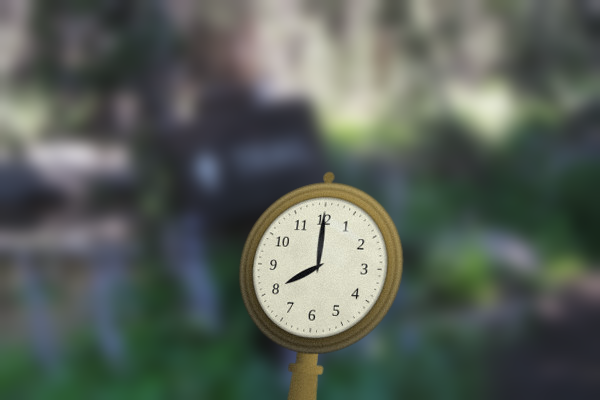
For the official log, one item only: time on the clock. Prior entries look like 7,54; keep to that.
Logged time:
8,00
